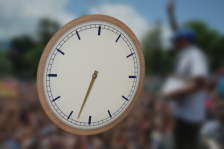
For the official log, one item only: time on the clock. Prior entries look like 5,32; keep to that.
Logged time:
6,33
